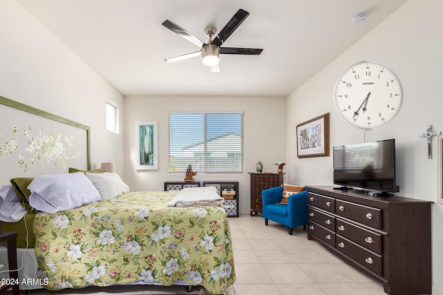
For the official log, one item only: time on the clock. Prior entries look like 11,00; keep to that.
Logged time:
6,36
